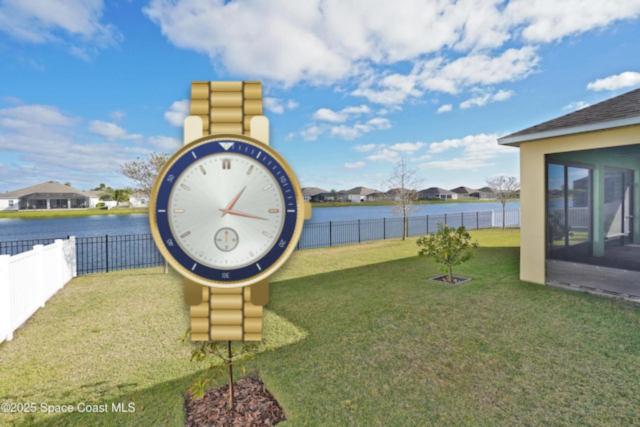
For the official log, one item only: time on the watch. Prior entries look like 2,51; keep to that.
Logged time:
1,17
